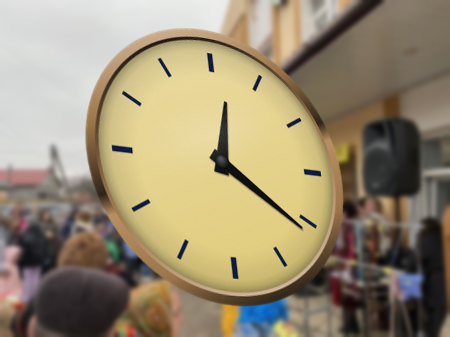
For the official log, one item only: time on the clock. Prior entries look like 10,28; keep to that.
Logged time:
12,21
